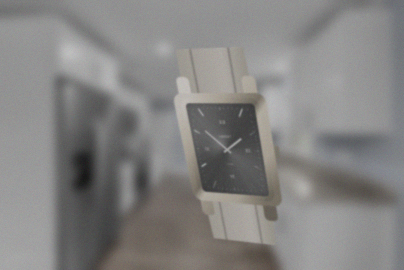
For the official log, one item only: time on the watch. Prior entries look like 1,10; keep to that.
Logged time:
1,52
